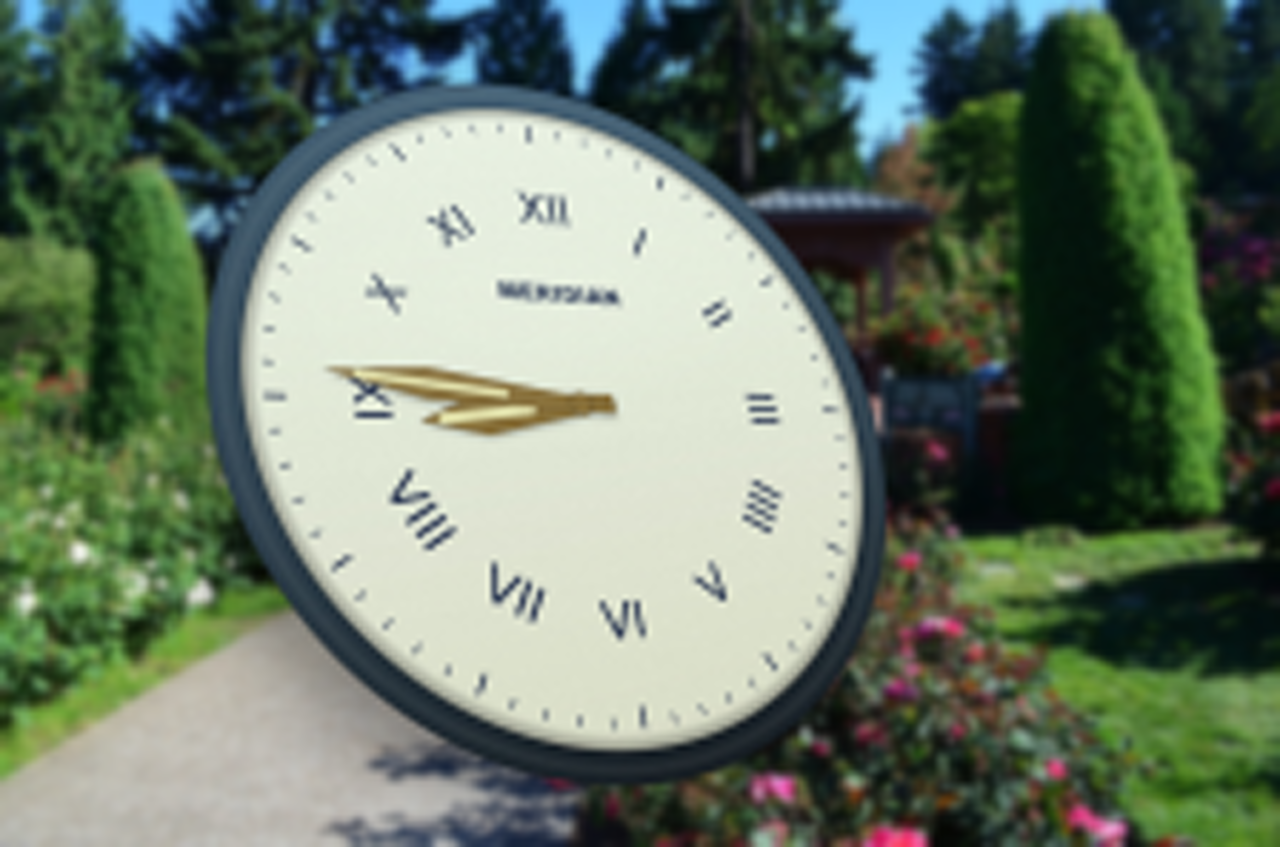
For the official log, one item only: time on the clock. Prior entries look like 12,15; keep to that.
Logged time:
8,46
